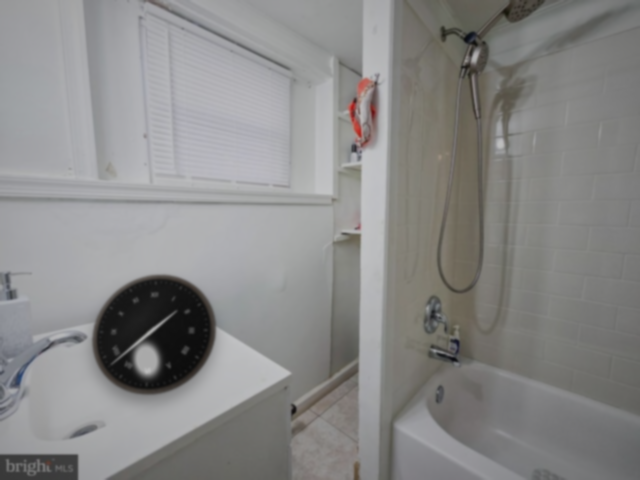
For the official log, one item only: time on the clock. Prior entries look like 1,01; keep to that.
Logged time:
1,38
